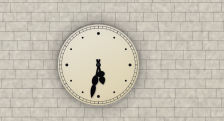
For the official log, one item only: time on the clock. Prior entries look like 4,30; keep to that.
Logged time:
5,32
